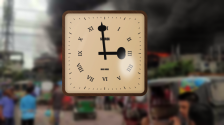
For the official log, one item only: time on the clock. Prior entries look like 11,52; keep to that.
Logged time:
2,59
